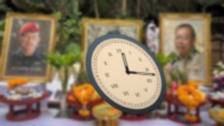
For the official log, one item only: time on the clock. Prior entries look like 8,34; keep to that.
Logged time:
12,17
